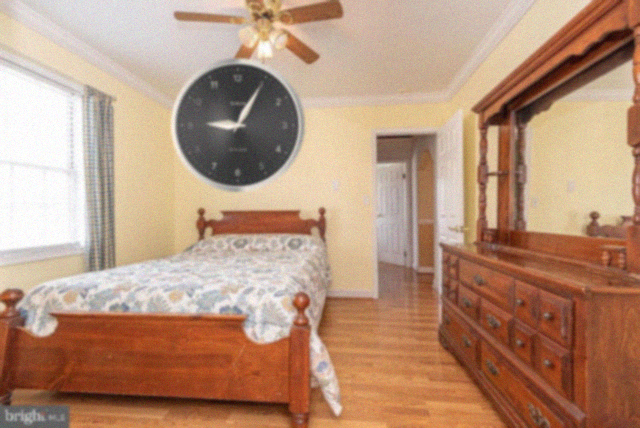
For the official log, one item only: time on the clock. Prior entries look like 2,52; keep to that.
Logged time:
9,05
